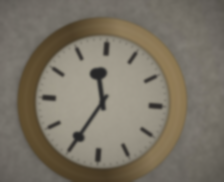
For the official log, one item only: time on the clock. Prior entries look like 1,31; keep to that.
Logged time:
11,35
